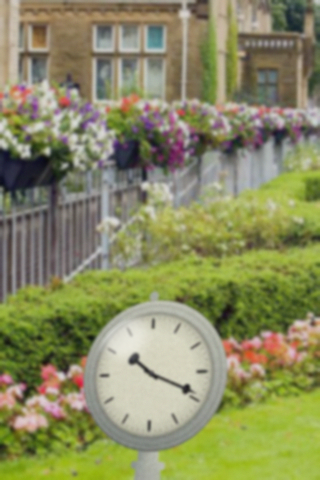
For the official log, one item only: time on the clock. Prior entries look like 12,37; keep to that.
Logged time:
10,19
